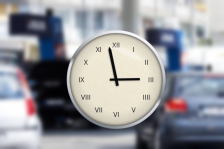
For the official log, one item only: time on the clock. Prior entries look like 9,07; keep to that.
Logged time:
2,58
